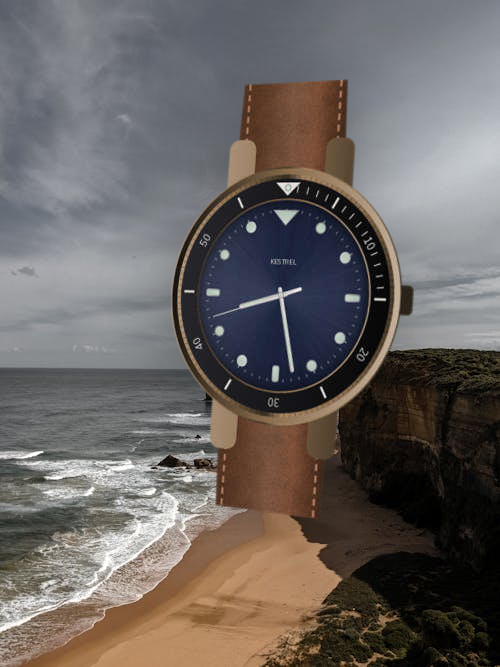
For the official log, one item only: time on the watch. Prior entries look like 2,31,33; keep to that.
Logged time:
8,27,42
